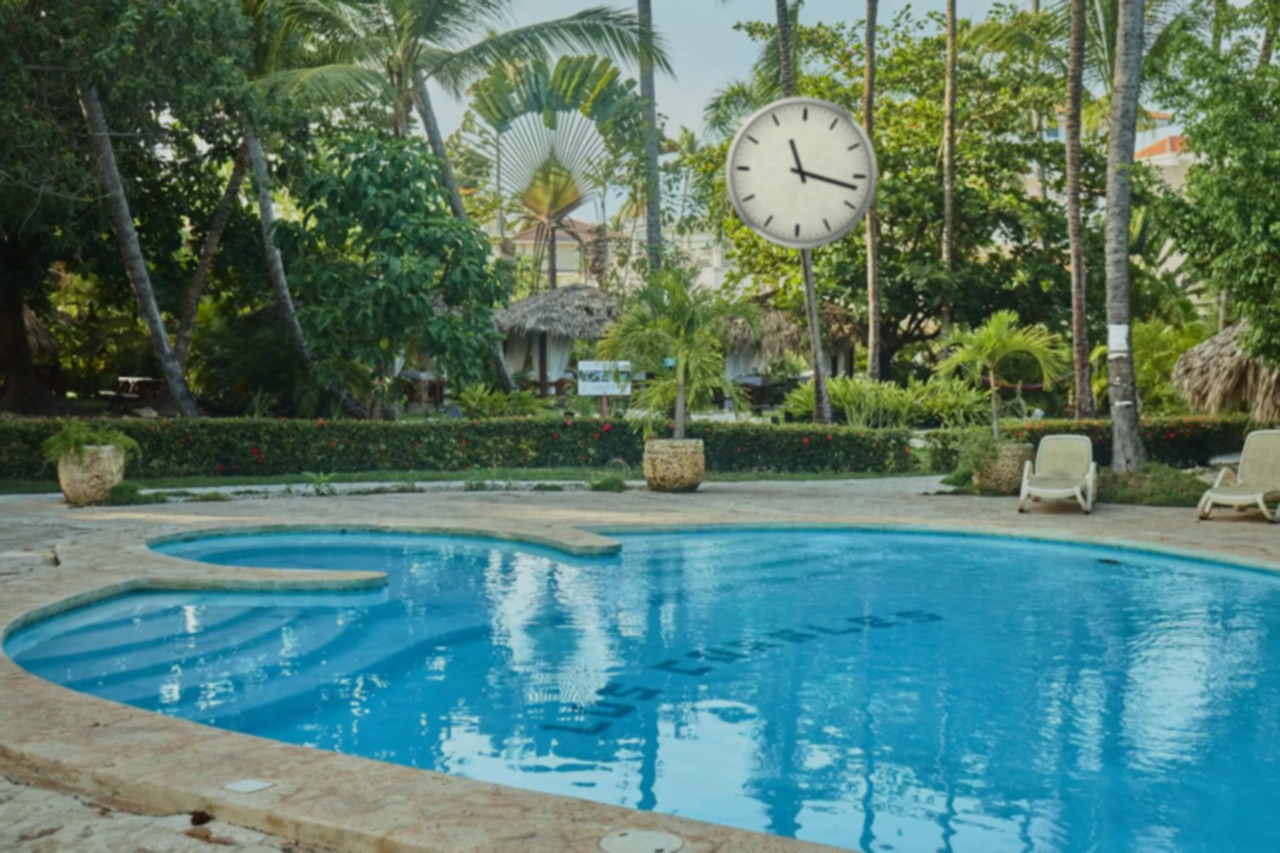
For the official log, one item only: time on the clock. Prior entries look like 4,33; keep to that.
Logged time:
11,17
